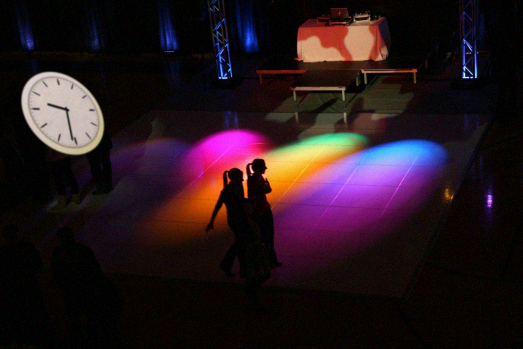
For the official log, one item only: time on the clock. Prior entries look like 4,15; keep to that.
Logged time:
9,31
